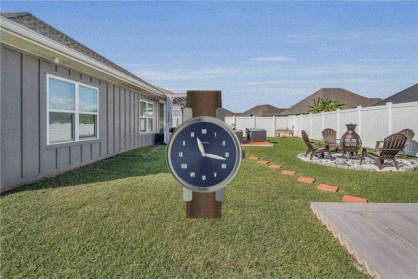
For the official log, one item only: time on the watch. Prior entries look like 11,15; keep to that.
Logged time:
11,17
